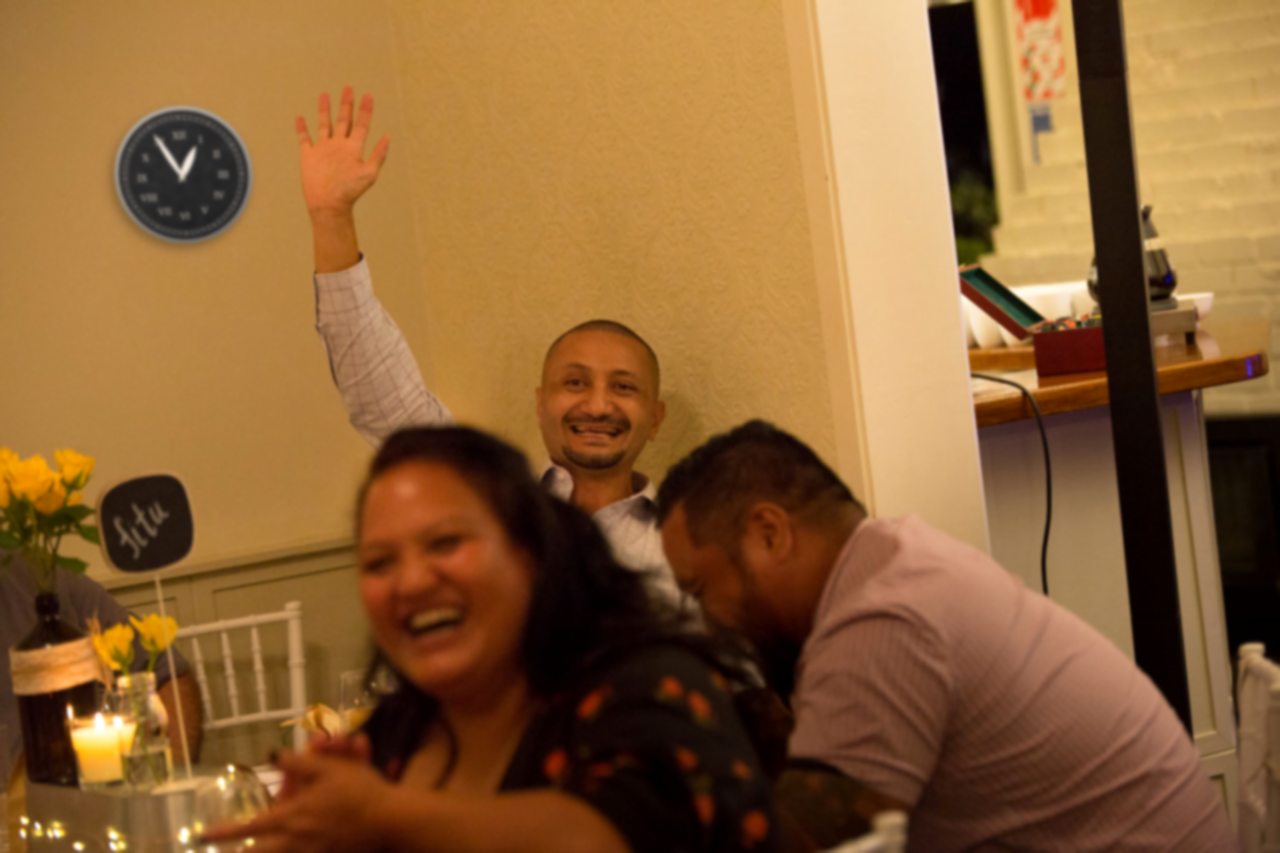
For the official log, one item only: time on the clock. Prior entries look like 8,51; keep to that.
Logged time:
12,55
